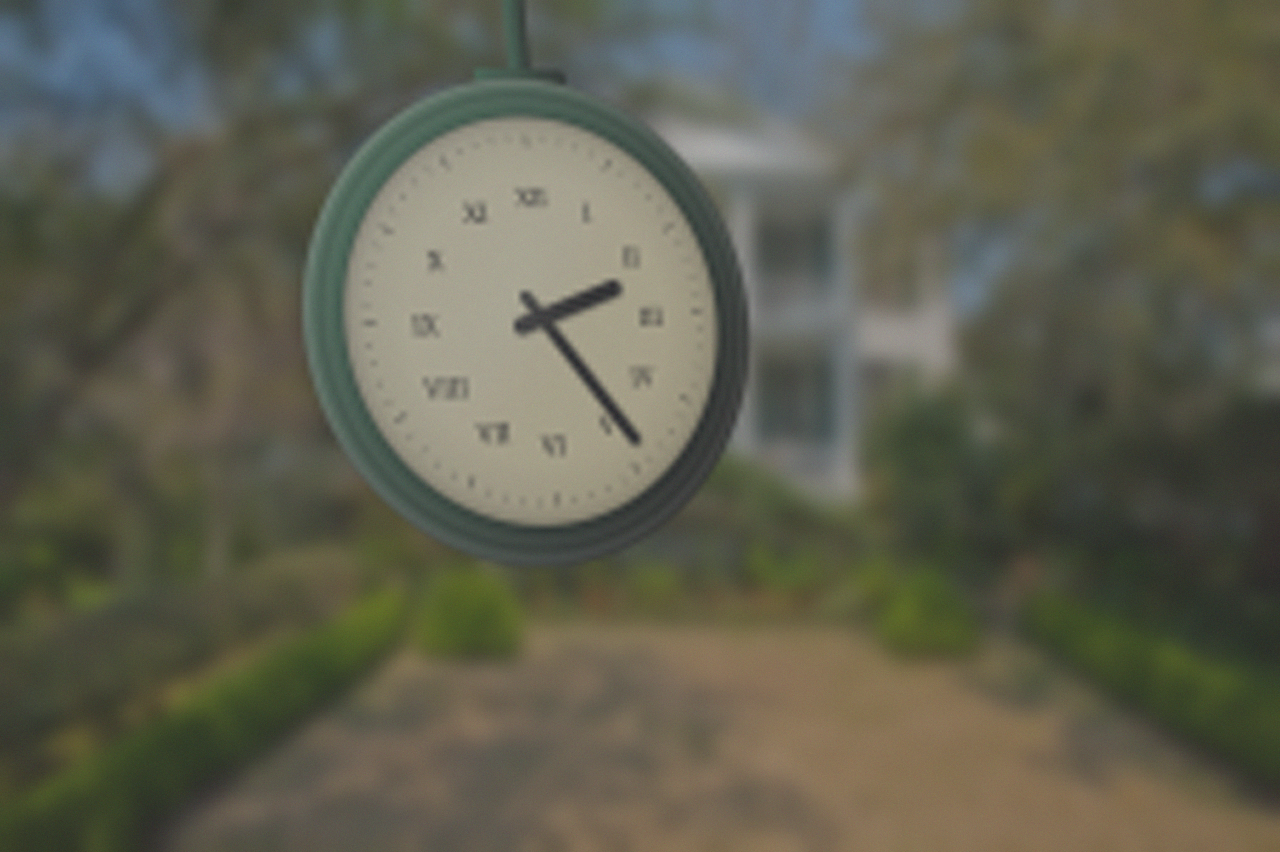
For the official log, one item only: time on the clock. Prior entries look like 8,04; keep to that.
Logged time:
2,24
